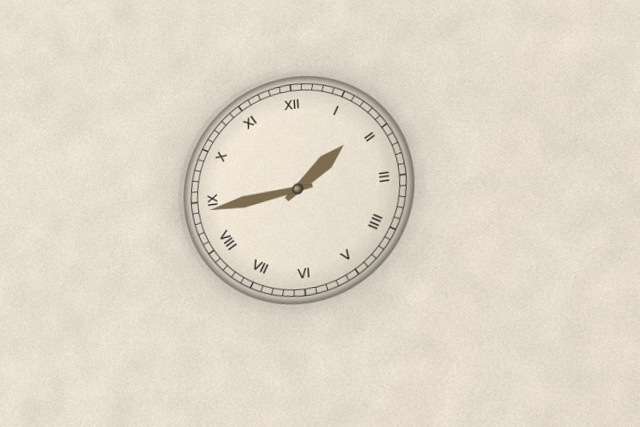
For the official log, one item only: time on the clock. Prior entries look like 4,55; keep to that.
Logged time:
1,44
